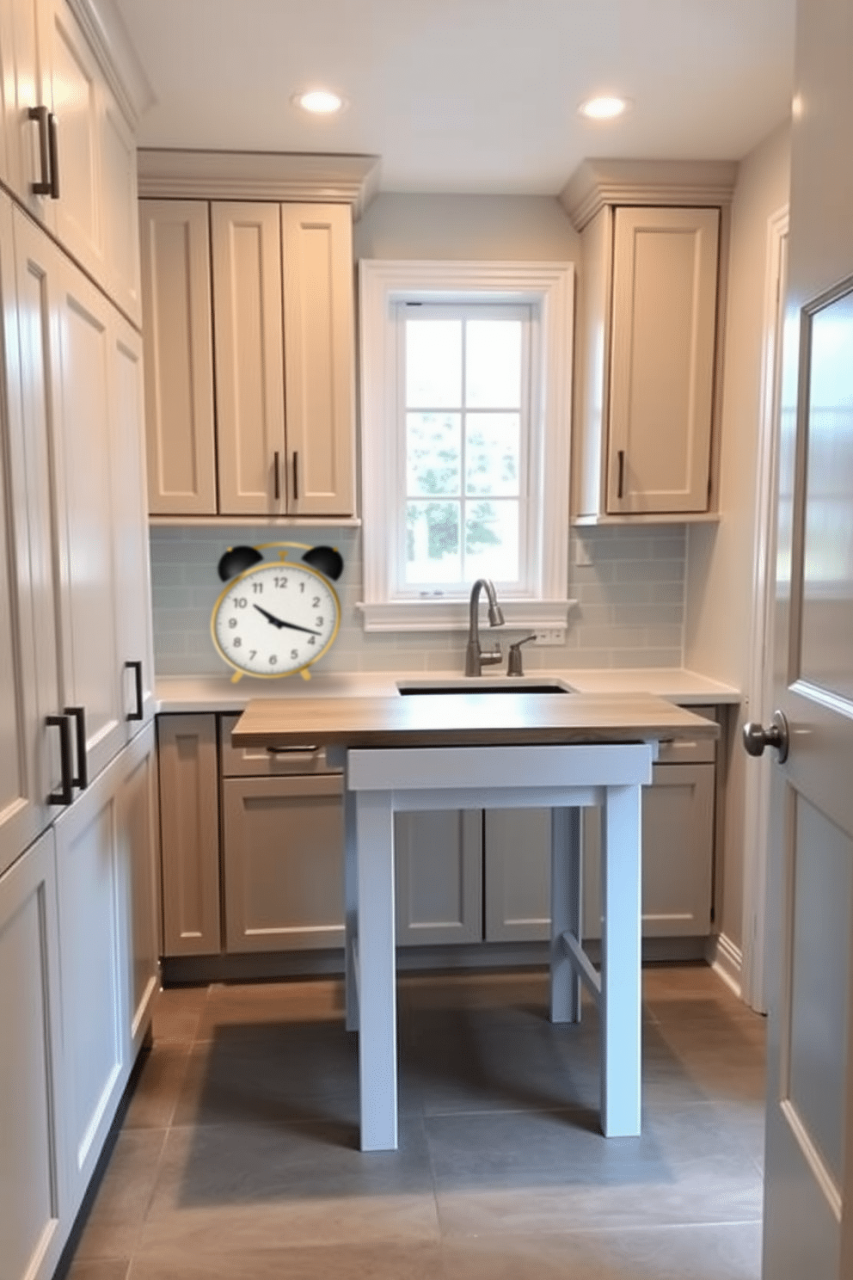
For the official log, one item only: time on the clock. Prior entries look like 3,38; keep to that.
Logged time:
10,18
